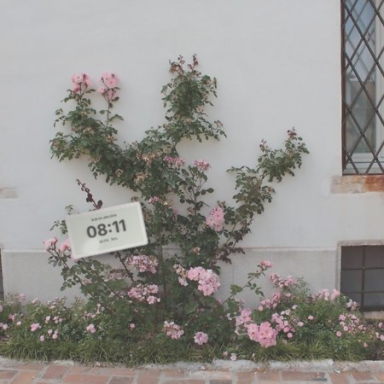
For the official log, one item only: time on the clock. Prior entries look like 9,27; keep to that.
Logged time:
8,11
